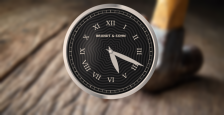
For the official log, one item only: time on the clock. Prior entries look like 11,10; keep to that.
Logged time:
5,19
